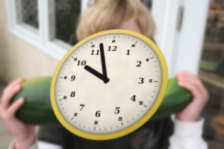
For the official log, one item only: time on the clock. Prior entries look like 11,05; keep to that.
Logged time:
9,57
